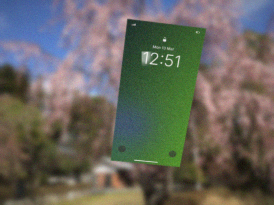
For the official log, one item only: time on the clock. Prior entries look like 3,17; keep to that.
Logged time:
12,51
